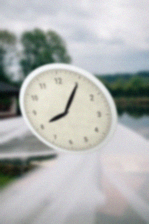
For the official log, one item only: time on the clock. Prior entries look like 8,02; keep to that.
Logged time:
8,05
